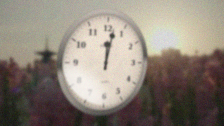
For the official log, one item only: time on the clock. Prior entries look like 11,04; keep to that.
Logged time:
12,02
